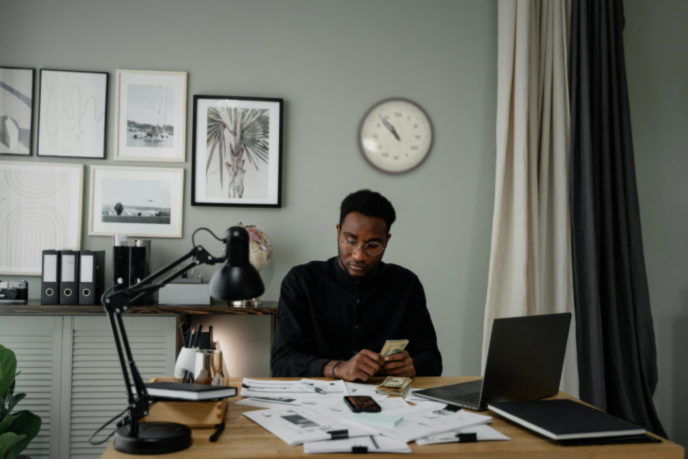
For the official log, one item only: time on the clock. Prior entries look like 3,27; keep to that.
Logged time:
10,53
